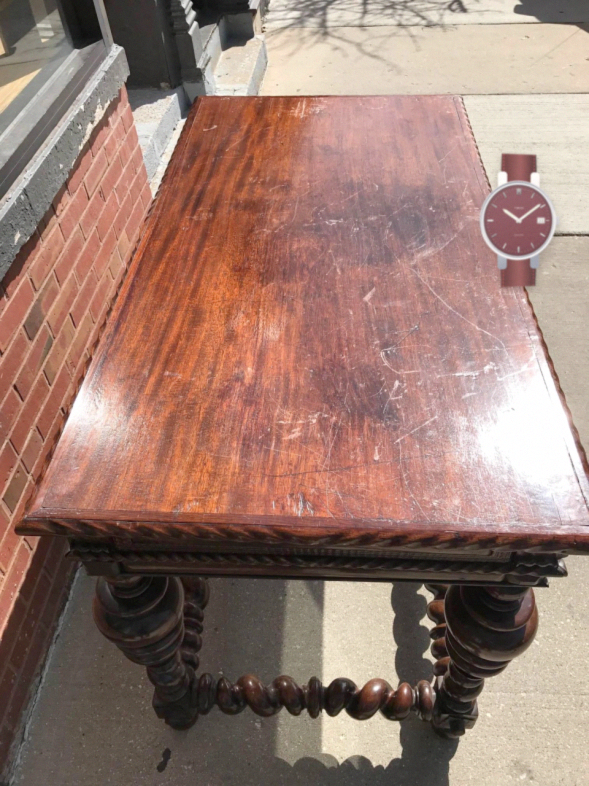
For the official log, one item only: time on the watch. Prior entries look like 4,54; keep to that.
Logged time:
10,09
